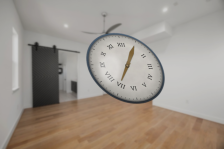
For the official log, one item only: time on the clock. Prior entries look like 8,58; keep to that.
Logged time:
7,05
